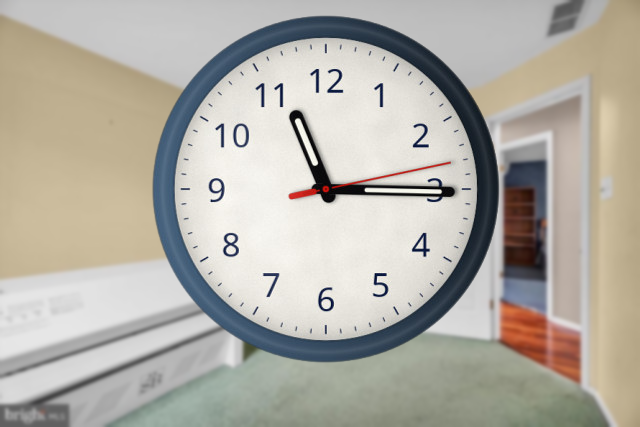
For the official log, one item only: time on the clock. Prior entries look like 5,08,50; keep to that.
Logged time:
11,15,13
